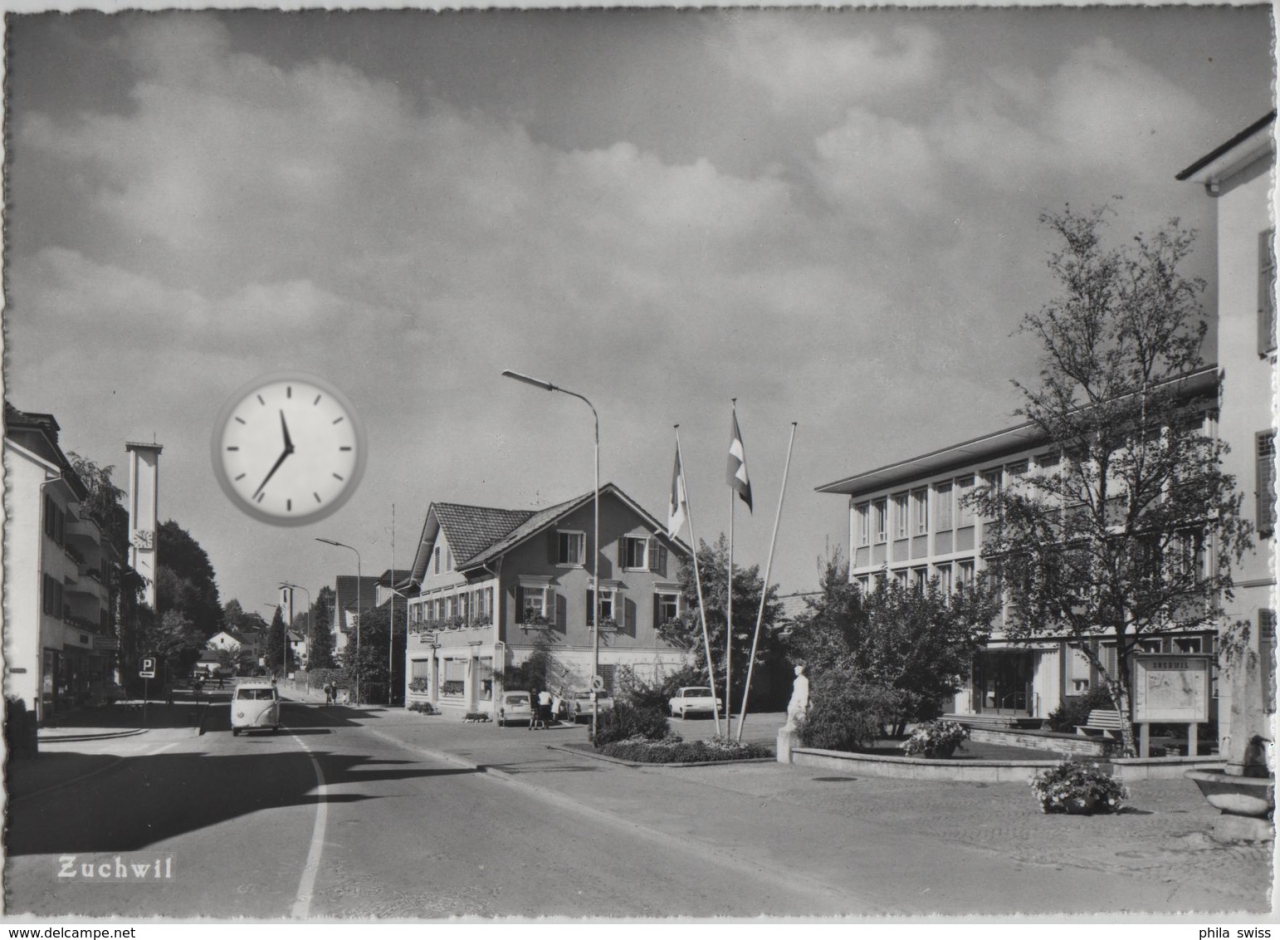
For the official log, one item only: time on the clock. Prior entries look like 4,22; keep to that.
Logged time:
11,36
